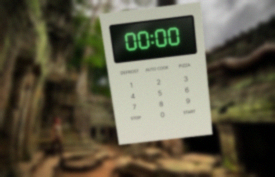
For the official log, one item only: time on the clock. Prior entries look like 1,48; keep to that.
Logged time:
0,00
